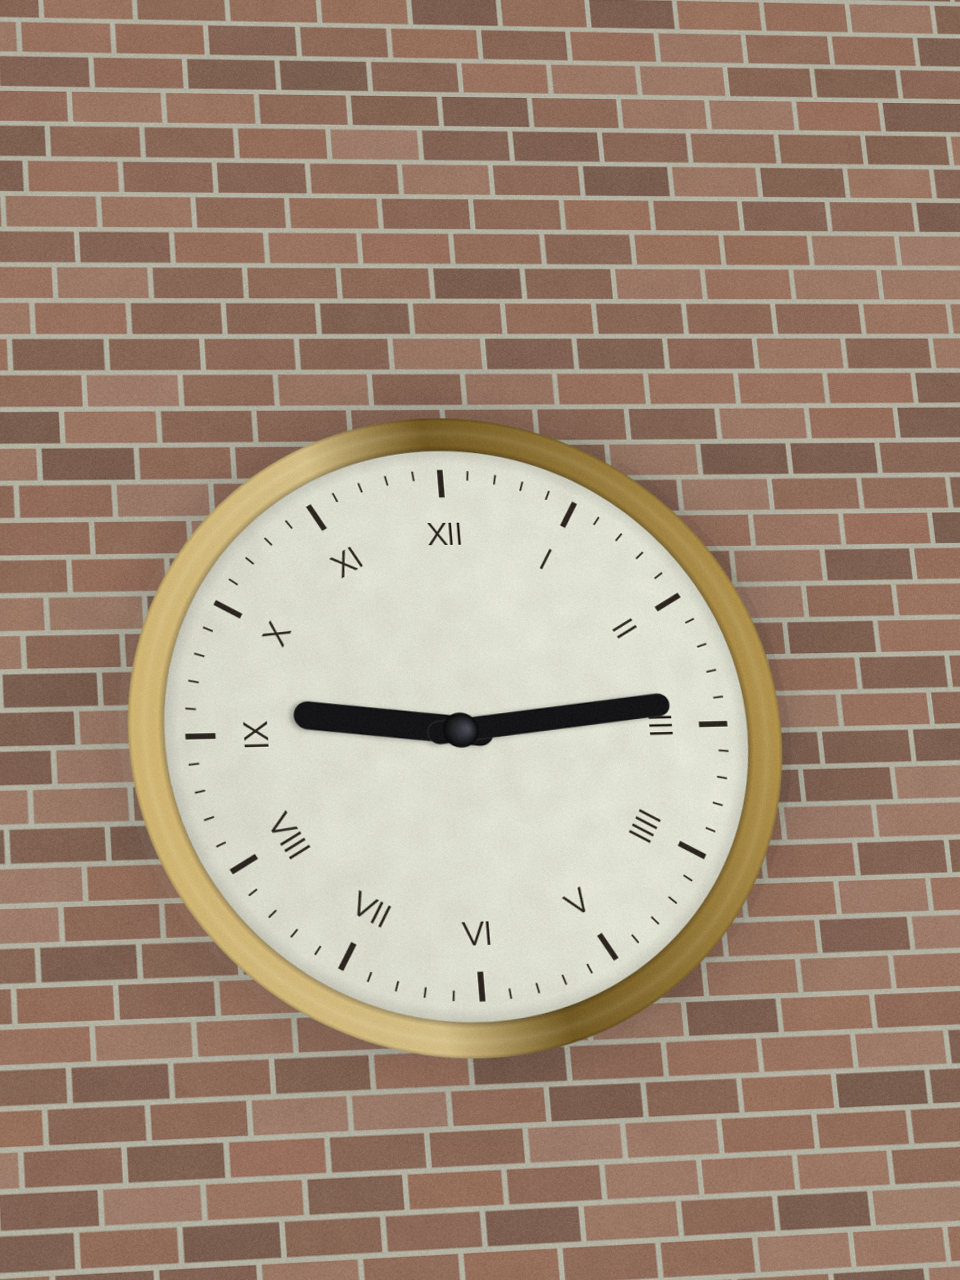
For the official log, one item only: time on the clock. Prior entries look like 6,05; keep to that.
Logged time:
9,14
